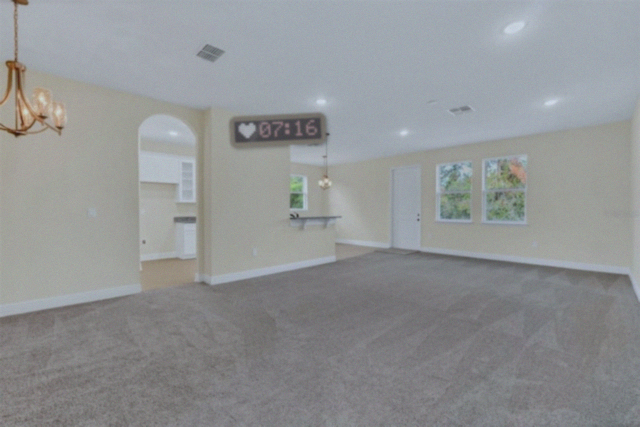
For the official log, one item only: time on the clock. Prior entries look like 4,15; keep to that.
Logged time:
7,16
